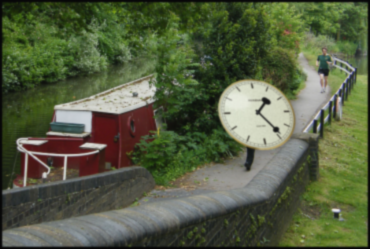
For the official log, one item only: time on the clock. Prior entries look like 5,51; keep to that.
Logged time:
1,24
